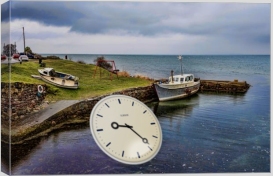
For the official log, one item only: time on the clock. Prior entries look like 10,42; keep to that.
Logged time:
9,24
